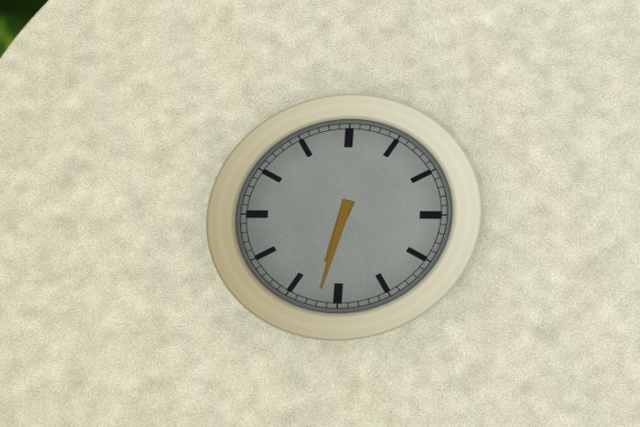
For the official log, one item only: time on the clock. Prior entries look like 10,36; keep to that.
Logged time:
6,32
